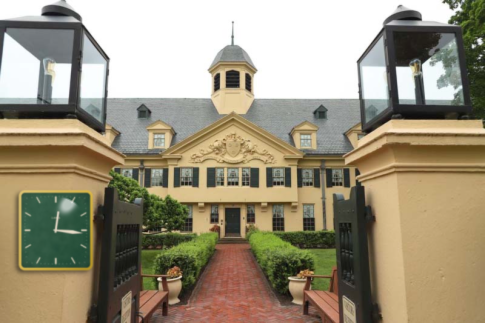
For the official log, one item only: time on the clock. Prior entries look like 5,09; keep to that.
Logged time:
12,16
